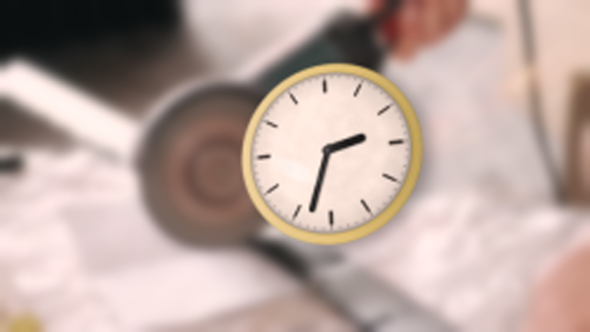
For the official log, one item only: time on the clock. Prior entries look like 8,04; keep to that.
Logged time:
2,33
